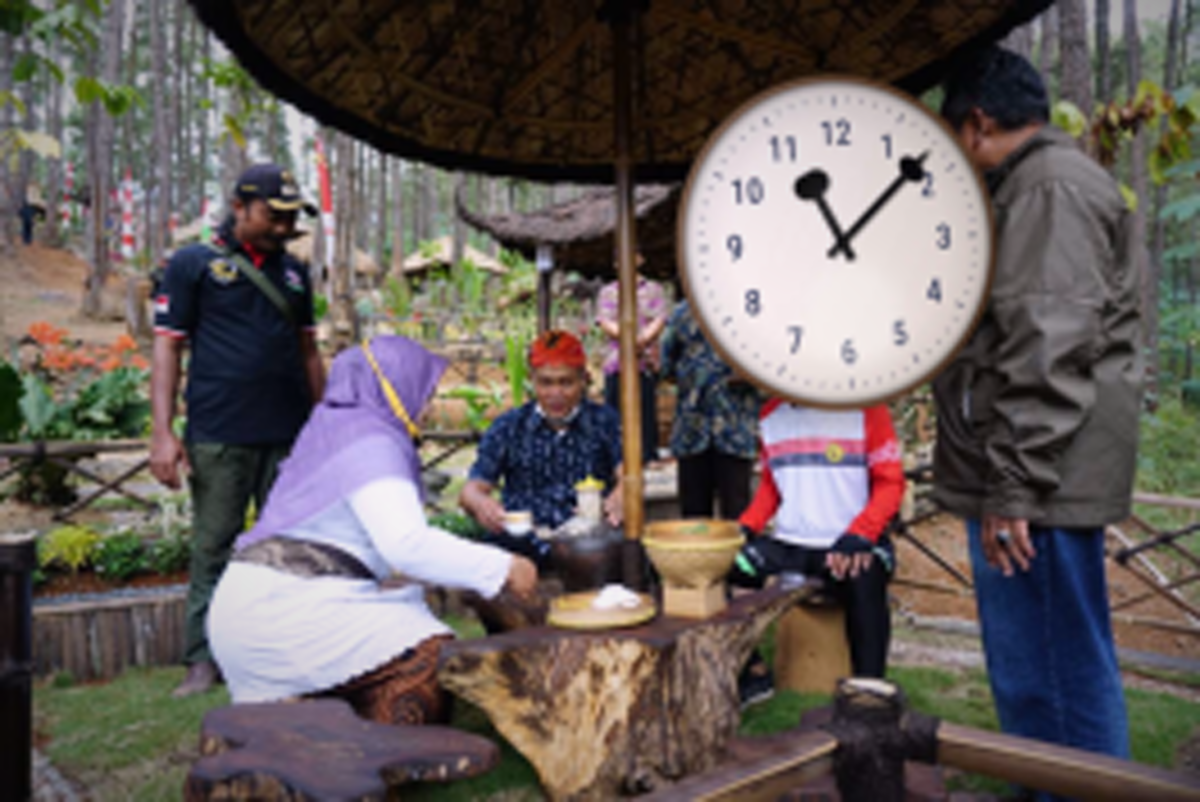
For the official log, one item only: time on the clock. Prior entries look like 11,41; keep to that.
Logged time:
11,08
